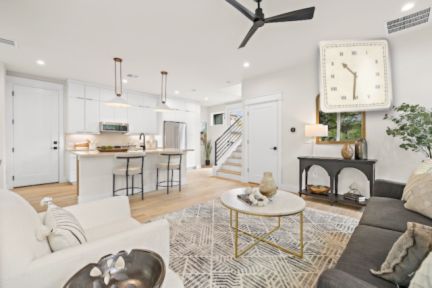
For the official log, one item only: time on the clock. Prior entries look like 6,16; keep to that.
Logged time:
10,31
